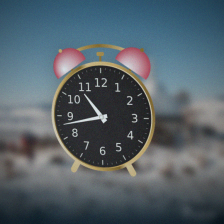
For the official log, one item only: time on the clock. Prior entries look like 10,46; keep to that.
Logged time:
10,43
